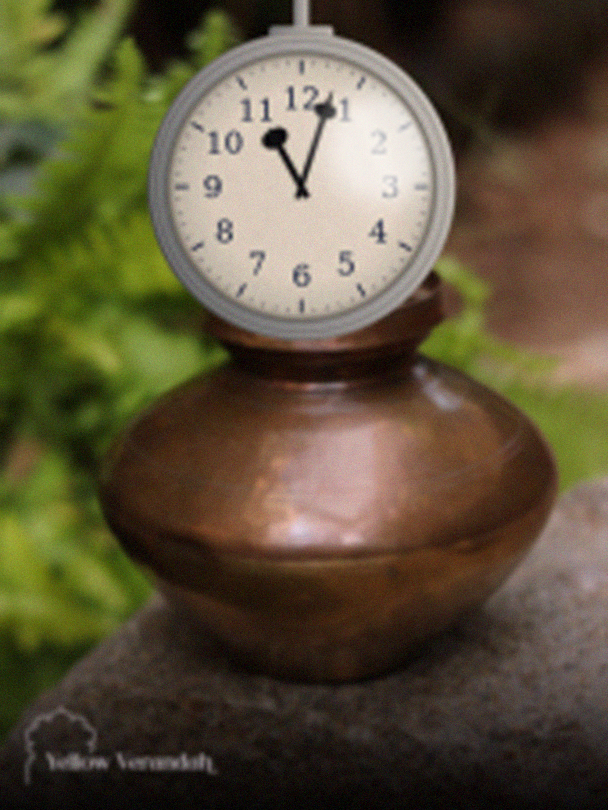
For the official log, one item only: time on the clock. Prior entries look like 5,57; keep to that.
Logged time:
11,03
